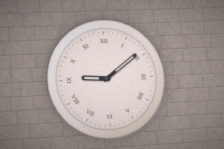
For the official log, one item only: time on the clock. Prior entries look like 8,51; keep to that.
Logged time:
9,09
